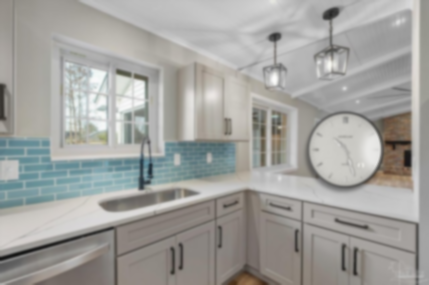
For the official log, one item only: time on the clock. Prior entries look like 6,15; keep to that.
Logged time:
10,27
